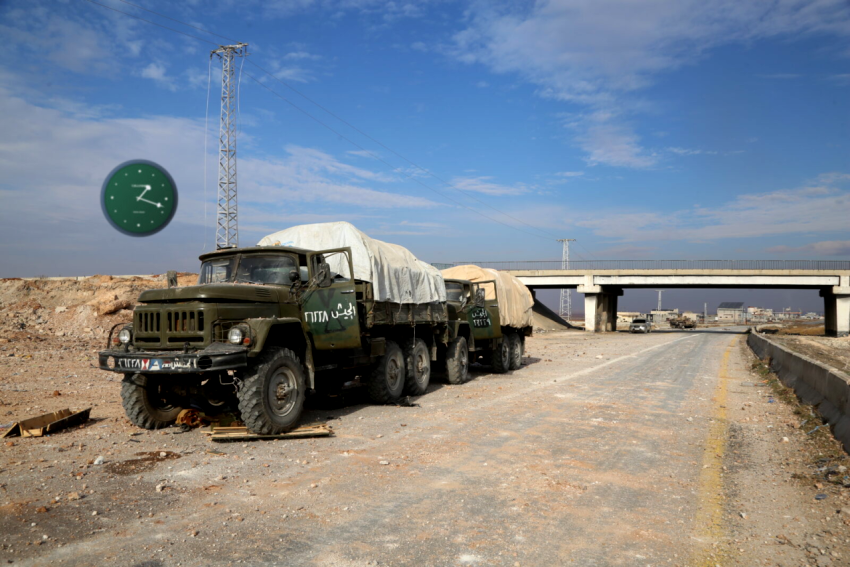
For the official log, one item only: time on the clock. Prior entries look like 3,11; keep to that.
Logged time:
1,18
